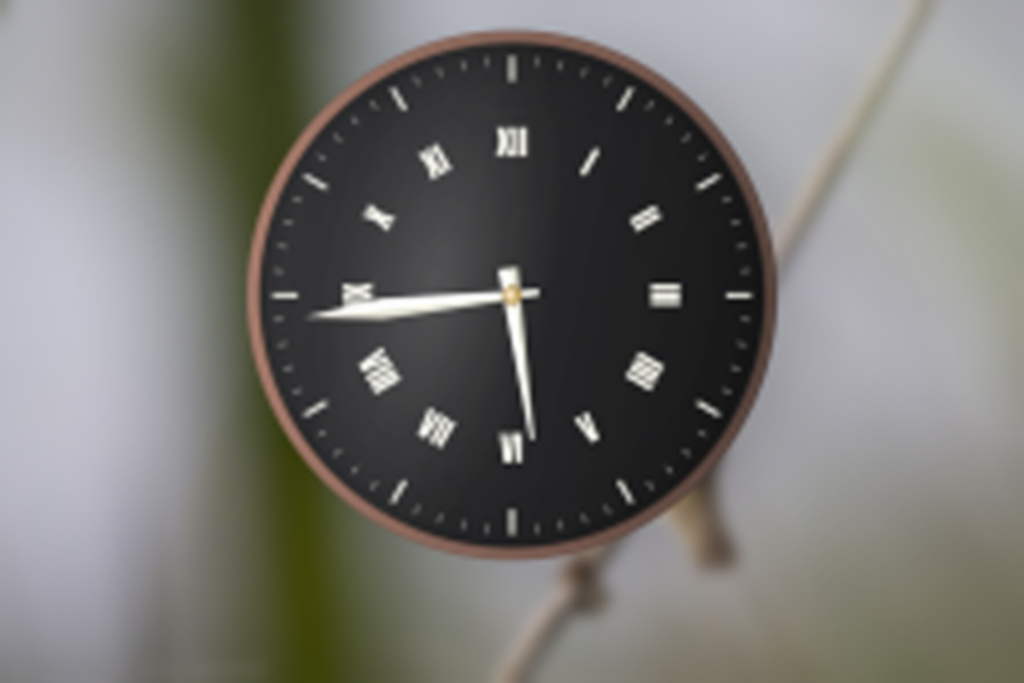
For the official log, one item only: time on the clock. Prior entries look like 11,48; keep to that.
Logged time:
5,44
